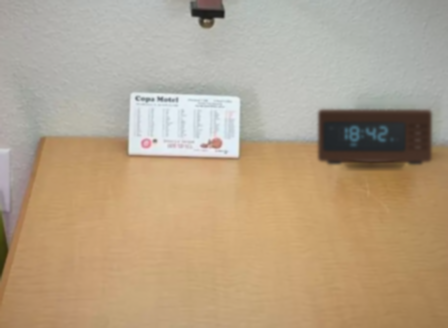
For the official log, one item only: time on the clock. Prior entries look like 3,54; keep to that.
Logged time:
18,42
